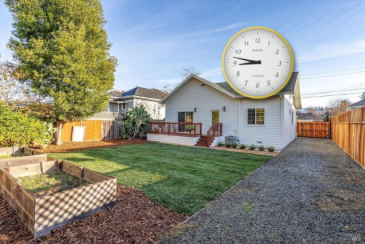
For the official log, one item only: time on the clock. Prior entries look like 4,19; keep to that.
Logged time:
8,47
